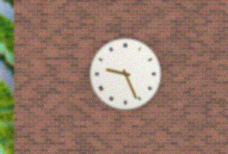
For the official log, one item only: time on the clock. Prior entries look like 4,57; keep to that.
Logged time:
9,26
